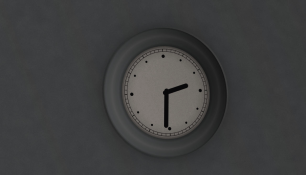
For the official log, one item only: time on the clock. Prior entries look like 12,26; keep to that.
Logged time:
2,31
